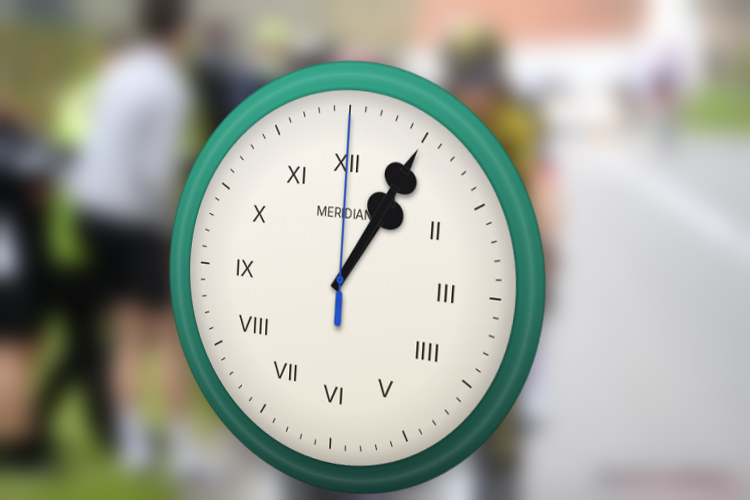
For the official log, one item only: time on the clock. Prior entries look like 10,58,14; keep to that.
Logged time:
1,05,00
